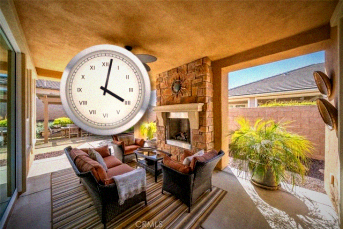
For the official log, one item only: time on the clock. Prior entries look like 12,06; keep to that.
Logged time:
4,02
